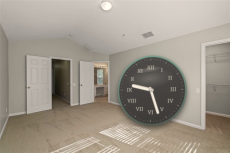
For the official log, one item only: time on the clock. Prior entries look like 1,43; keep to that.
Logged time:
9,27
